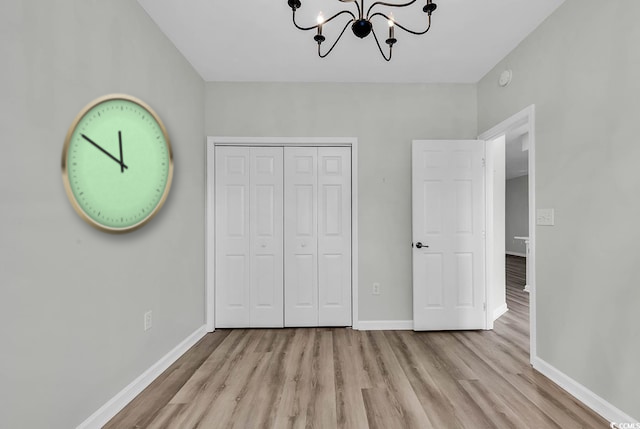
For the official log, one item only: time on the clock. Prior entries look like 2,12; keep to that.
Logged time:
11,50
